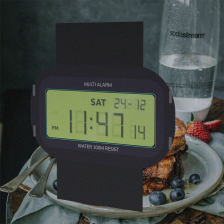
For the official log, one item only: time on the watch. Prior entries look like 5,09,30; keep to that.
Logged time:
11,47,14
